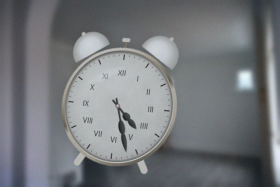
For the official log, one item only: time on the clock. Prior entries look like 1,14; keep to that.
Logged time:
4,27
